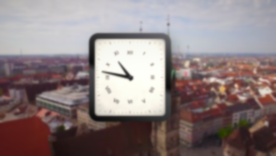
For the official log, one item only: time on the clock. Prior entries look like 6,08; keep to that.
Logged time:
10,47
